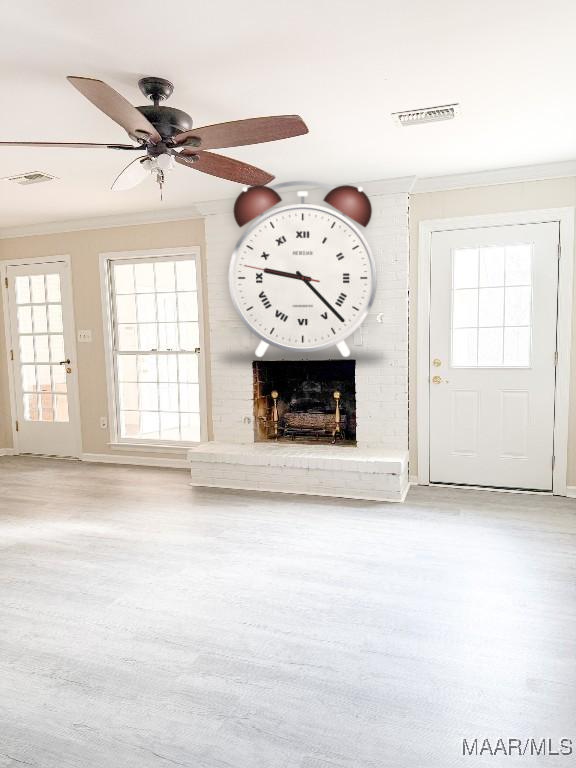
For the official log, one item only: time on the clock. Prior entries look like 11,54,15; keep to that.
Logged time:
9,22,47
